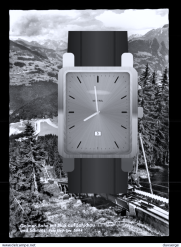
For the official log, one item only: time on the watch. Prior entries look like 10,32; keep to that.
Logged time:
7,59
